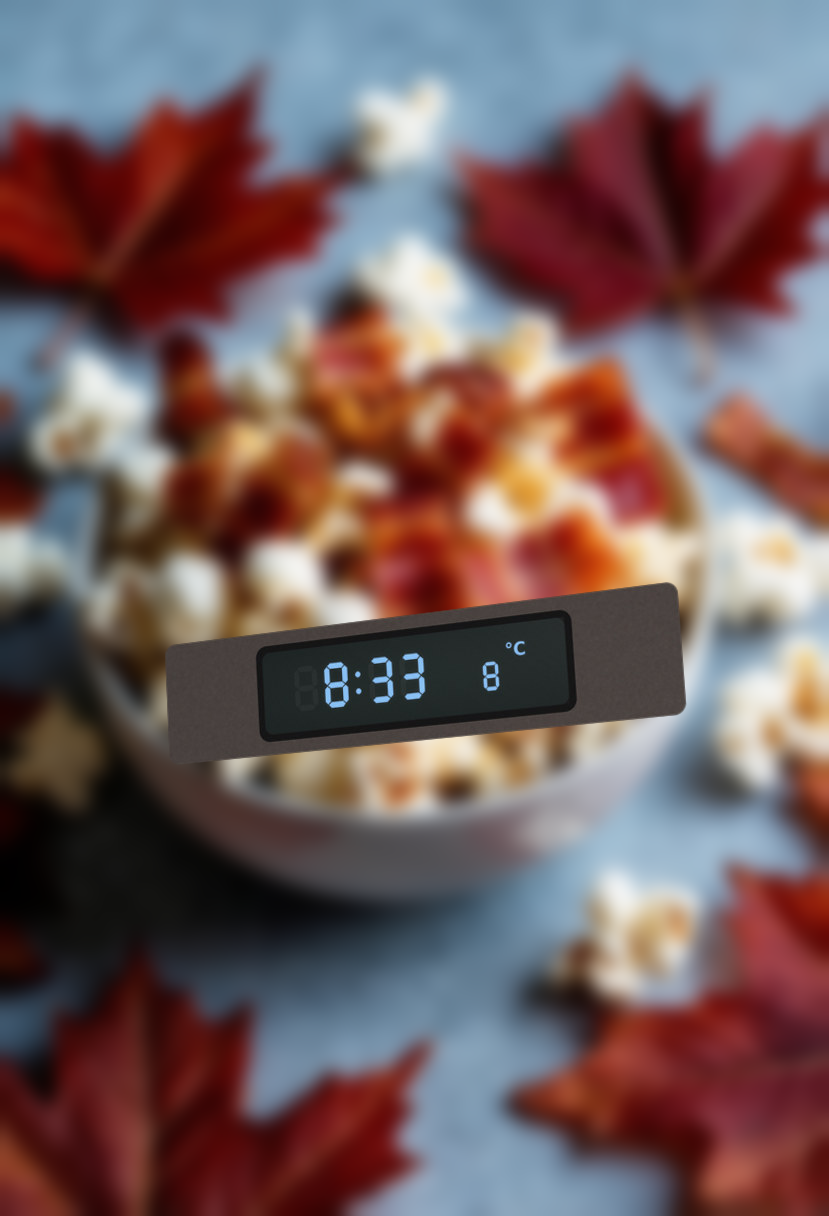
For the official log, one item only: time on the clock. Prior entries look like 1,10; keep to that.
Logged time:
8,33
